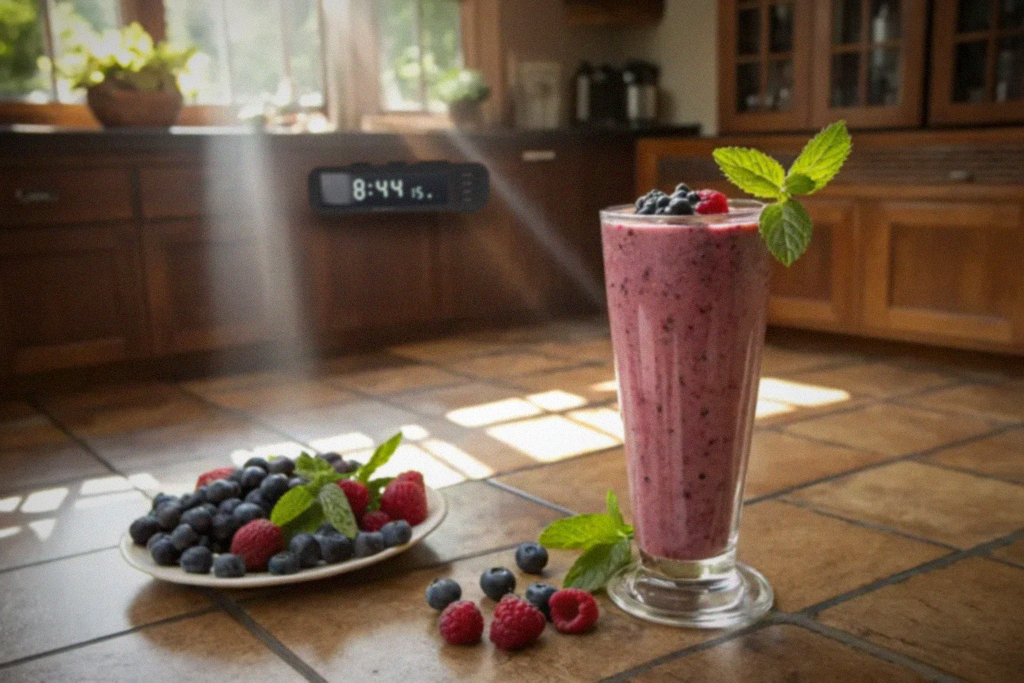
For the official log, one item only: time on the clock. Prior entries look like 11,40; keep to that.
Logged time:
8,44
